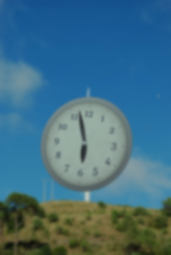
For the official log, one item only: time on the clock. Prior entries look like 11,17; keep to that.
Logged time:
5,57
